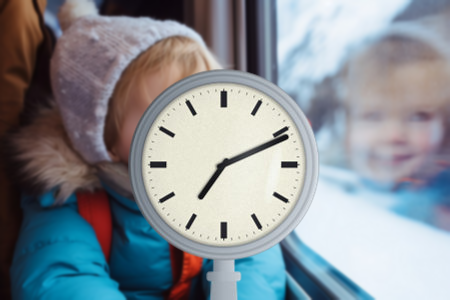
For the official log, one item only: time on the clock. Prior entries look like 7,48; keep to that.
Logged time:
7,11
